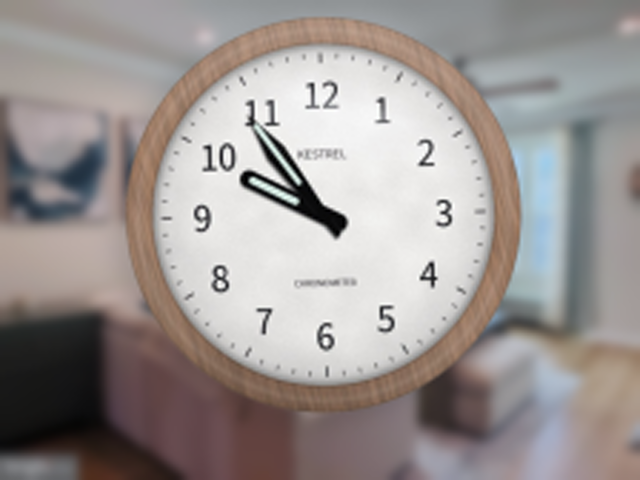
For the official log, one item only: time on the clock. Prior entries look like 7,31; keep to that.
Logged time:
9,54
